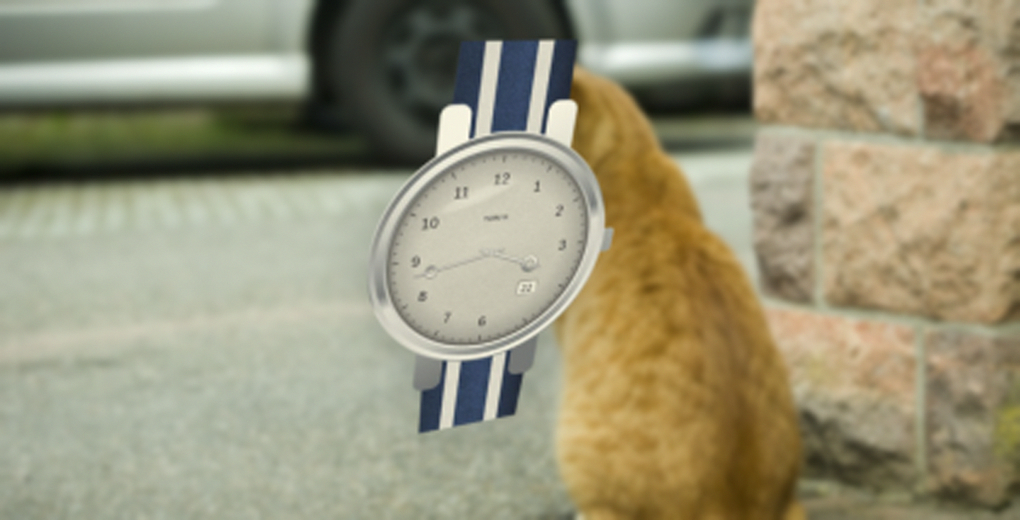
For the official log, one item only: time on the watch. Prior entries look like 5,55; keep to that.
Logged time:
3,43
